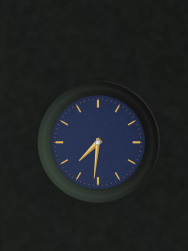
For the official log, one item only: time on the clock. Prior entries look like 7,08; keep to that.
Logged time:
7,31
